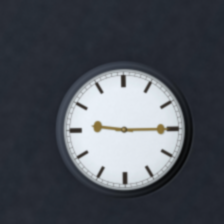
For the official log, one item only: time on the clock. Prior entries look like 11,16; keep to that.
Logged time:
9,15
